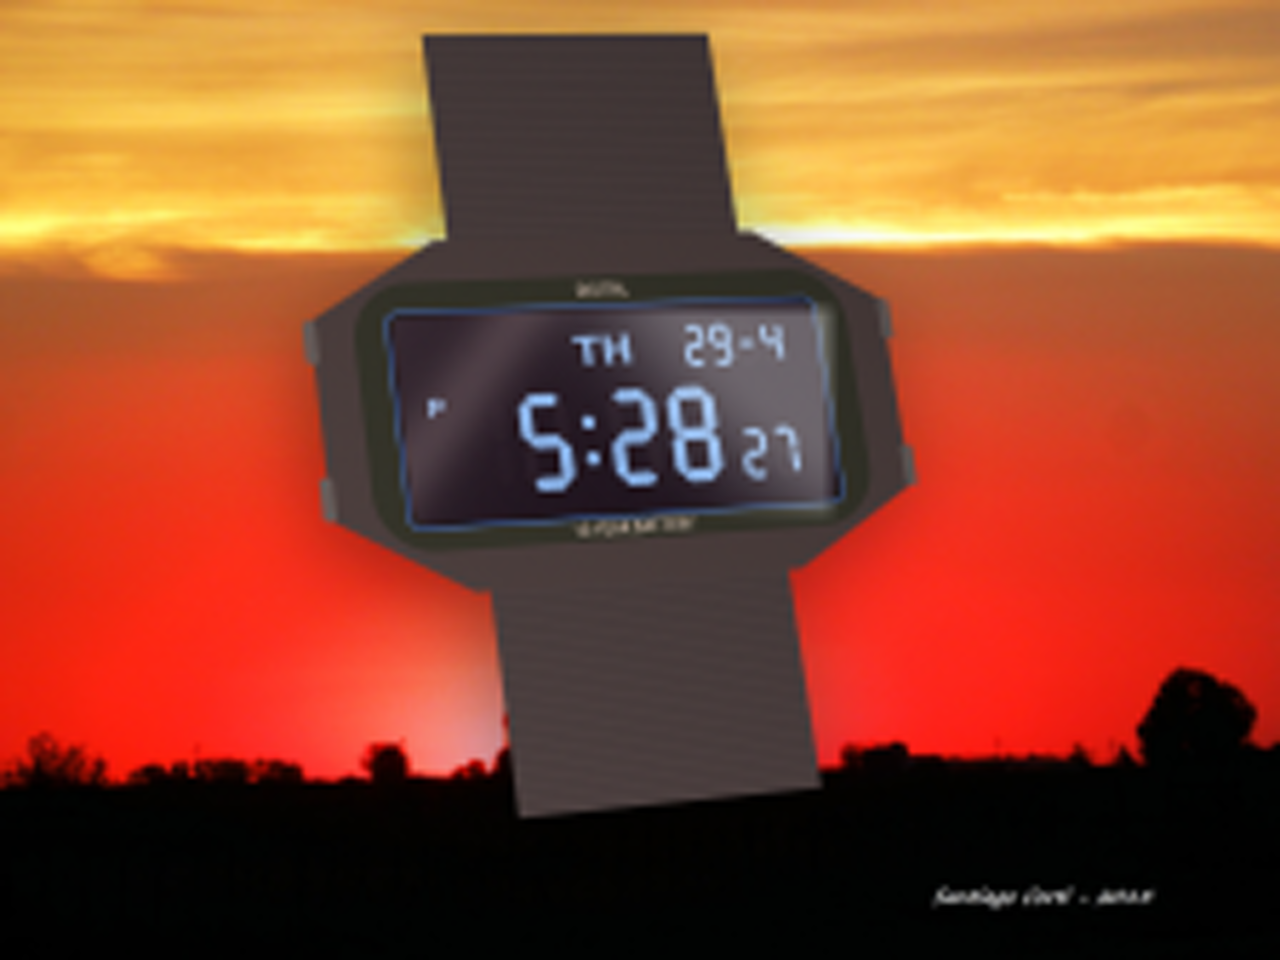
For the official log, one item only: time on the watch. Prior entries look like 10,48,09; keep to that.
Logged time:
5,28,27
